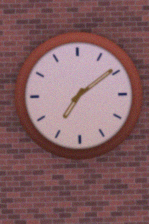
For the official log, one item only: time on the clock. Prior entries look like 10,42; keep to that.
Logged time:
7,09
